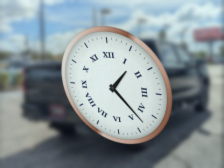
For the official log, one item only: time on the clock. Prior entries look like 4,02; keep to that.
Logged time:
1,23
